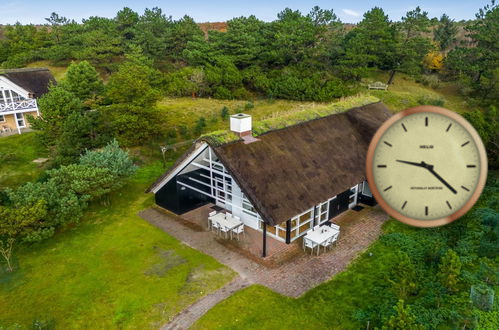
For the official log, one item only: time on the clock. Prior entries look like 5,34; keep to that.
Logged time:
9,22
